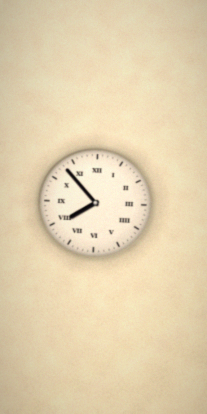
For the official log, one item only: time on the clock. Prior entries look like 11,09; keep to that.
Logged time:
7,53
